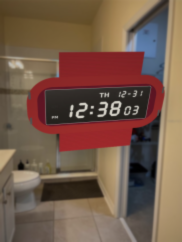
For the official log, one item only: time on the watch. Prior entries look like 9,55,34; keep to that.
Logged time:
12,38,03
